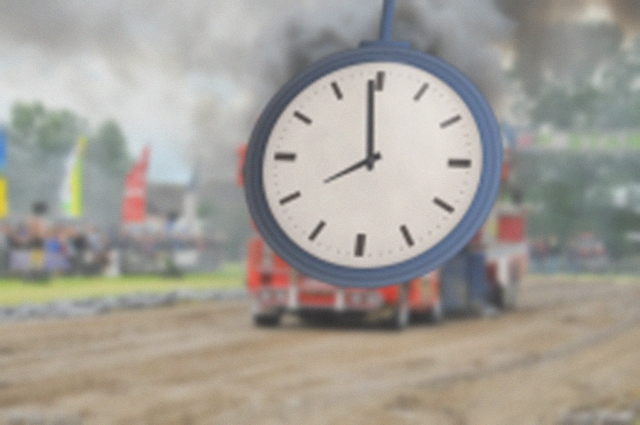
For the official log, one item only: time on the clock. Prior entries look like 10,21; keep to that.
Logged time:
7,59
